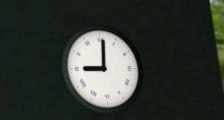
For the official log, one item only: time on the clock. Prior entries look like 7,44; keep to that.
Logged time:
9,01
